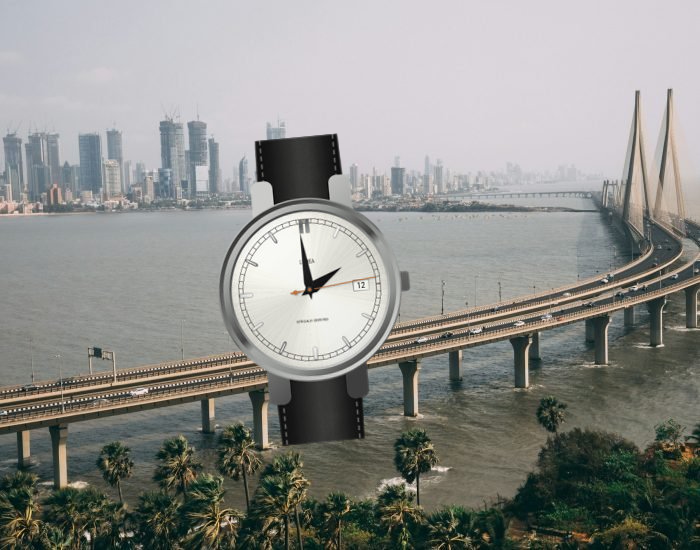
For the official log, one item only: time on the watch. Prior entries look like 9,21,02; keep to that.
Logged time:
1,59,14
